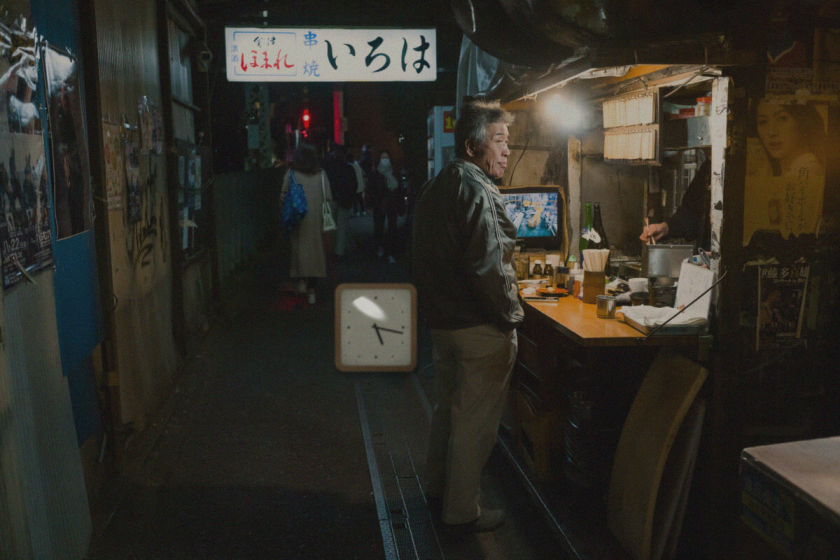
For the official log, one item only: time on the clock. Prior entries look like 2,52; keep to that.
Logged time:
5,17
